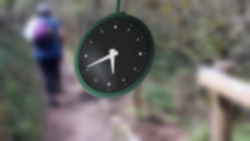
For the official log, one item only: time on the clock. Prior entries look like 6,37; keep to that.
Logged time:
5,41
